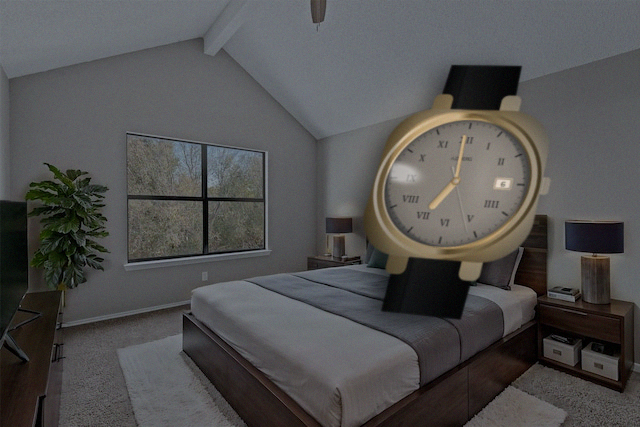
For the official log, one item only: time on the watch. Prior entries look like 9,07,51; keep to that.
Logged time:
6,59,26
